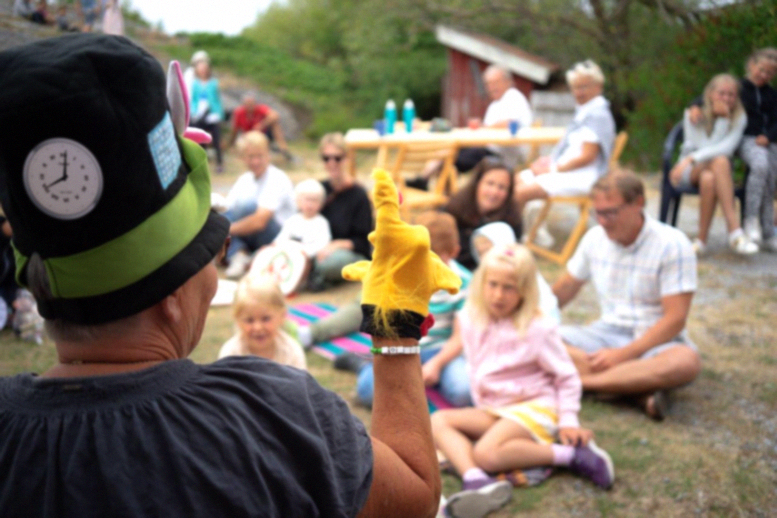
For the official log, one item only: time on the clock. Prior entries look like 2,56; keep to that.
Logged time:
8,01
